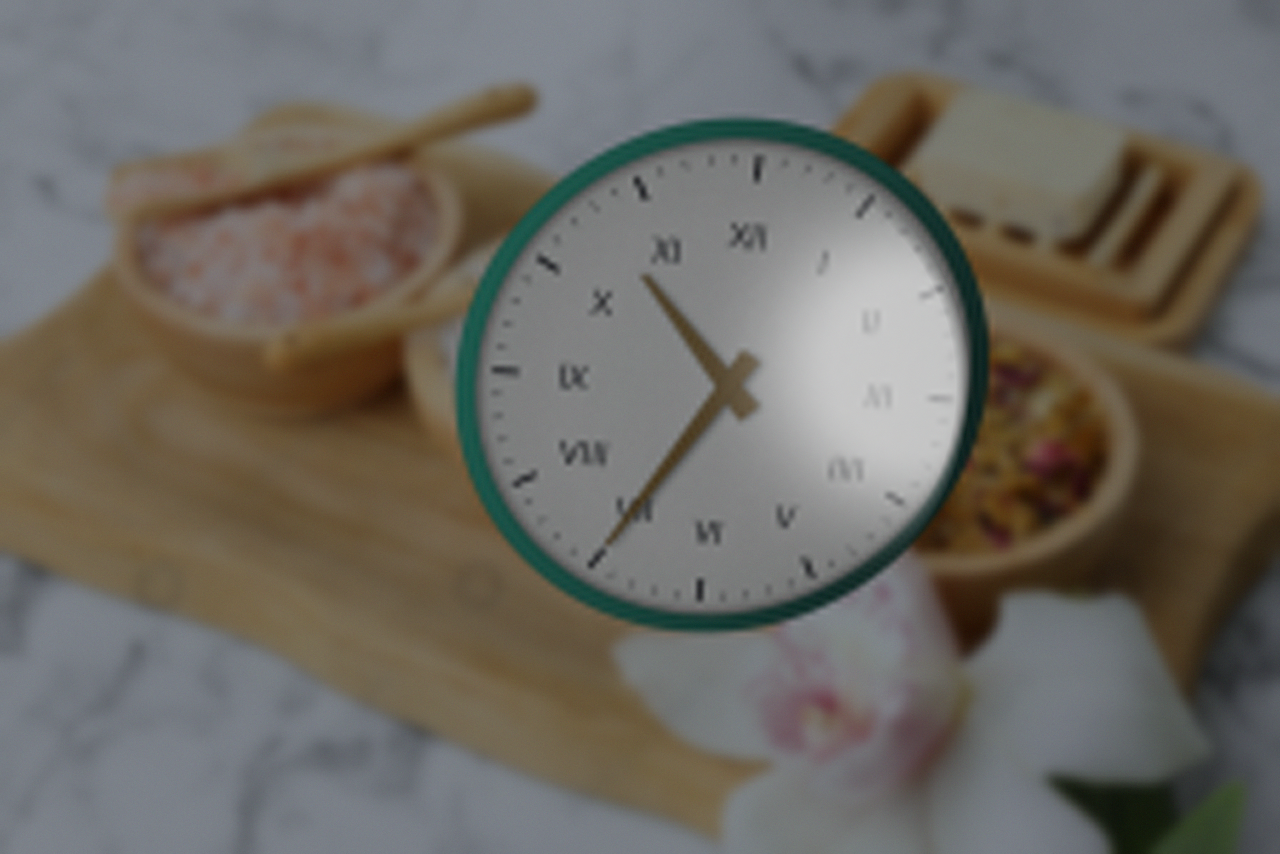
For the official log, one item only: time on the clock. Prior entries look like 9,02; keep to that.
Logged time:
10,35
